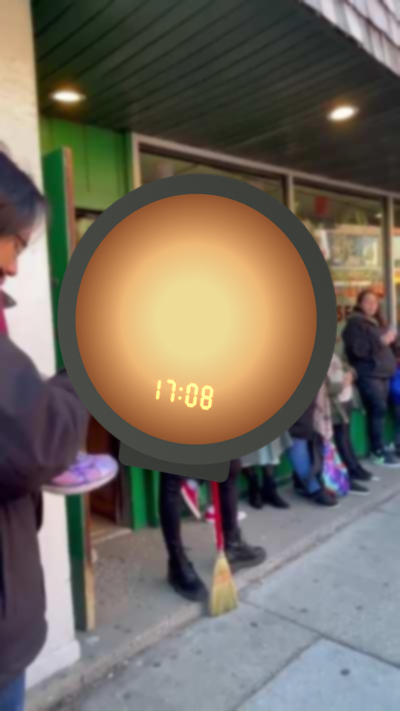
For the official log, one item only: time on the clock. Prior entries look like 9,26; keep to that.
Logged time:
17,08
